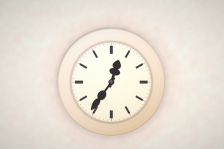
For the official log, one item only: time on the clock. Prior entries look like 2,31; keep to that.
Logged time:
12,36
